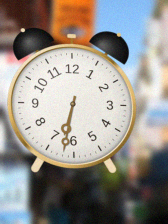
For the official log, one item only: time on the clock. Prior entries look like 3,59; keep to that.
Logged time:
6,32
